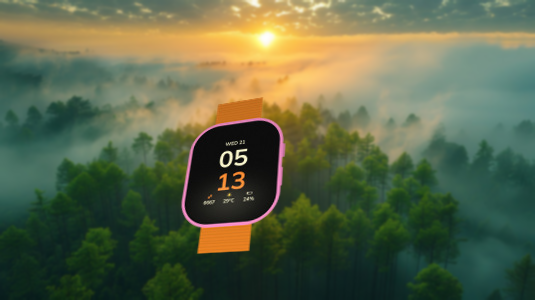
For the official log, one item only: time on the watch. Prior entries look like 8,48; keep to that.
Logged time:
5,13
